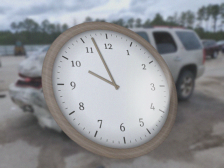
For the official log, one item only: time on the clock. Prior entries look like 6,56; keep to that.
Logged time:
9,57
